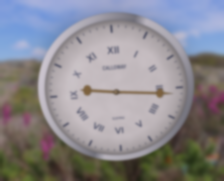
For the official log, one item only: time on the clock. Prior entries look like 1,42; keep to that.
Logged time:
9,16
